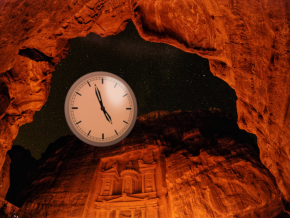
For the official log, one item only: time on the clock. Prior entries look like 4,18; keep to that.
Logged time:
4,57
